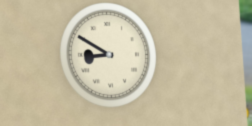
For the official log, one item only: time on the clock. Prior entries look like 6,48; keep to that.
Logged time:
8,50
